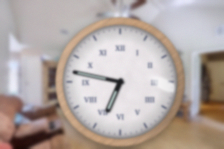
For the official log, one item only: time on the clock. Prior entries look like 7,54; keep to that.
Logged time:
6,47
